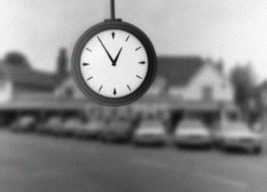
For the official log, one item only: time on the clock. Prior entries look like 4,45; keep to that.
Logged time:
12,55
